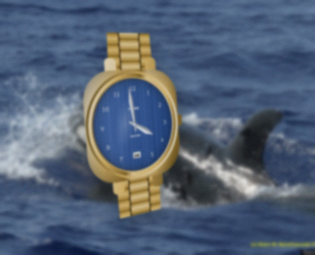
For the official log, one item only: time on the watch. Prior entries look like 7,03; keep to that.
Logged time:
3,59
